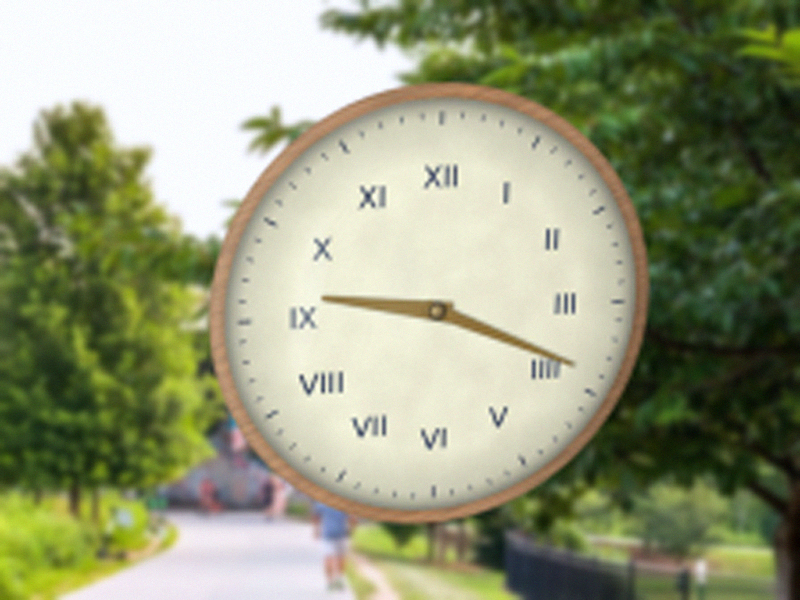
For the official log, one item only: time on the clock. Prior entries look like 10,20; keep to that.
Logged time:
9,19
